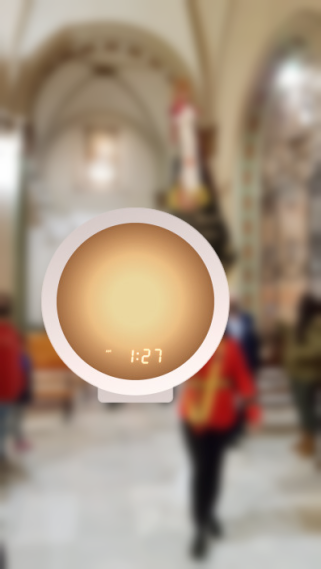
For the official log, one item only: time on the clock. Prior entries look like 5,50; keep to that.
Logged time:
1,27
